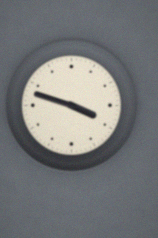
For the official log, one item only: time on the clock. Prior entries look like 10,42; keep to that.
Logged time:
3,48
